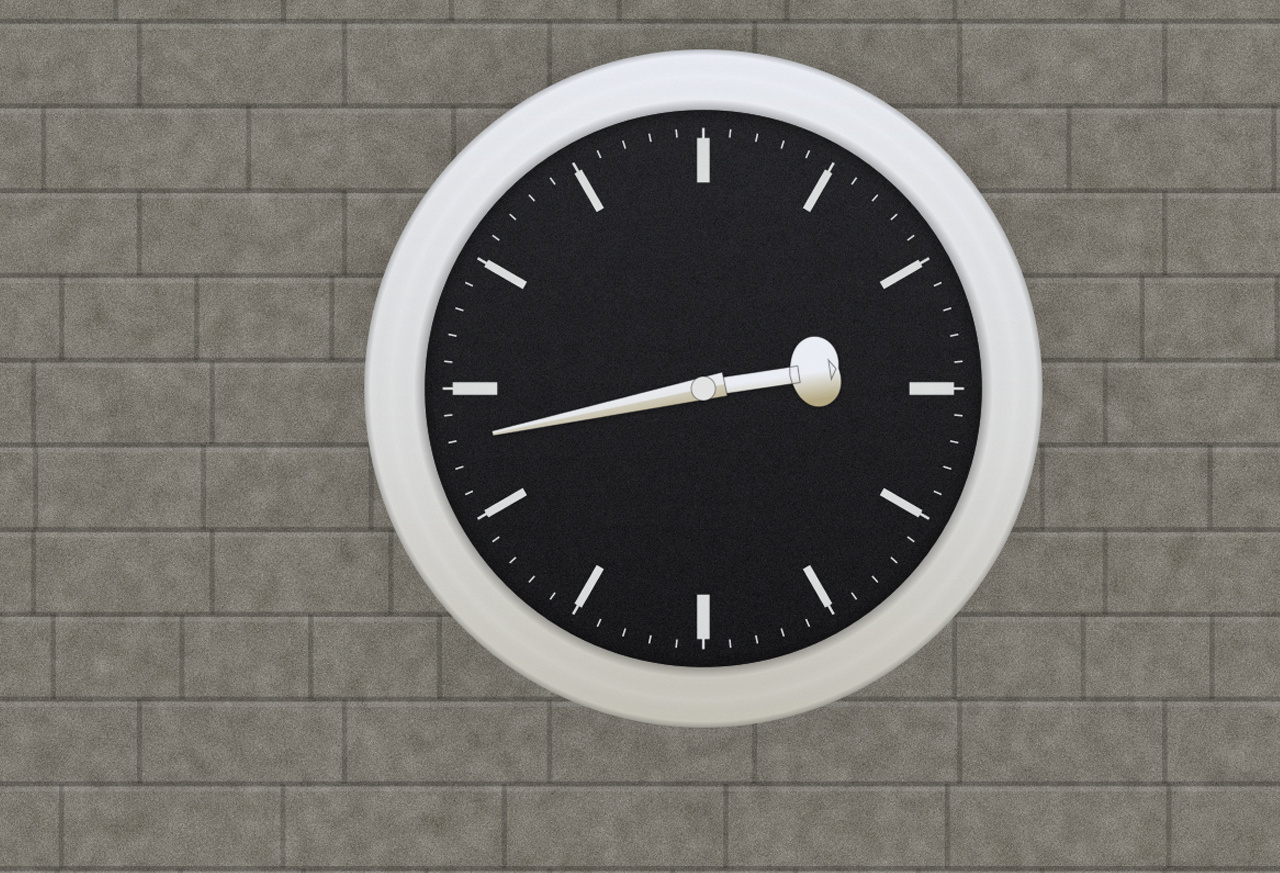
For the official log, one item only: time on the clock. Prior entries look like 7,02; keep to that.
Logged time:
2,43
